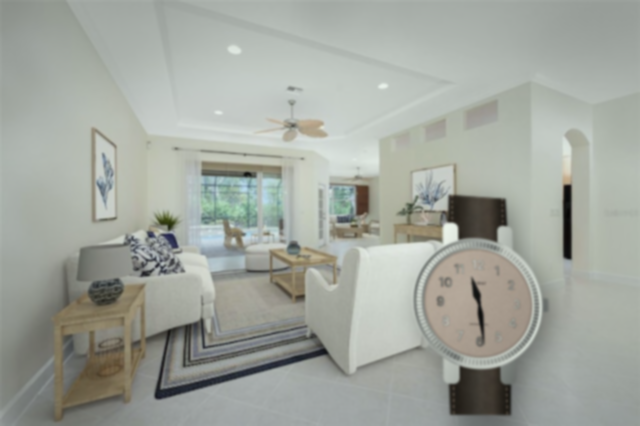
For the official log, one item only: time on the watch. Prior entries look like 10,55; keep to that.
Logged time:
11,29
